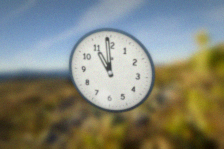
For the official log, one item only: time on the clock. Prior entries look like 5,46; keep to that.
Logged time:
10,59
